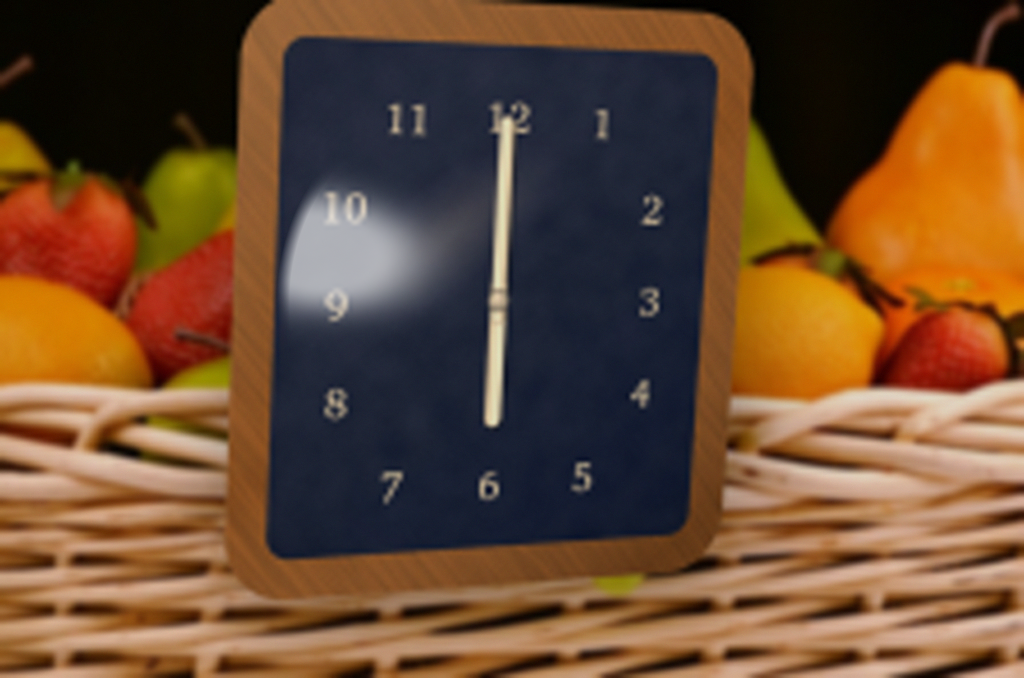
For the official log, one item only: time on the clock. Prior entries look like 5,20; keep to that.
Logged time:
6,00
